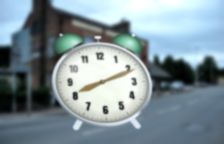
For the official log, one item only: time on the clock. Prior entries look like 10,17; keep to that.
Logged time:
8,11
